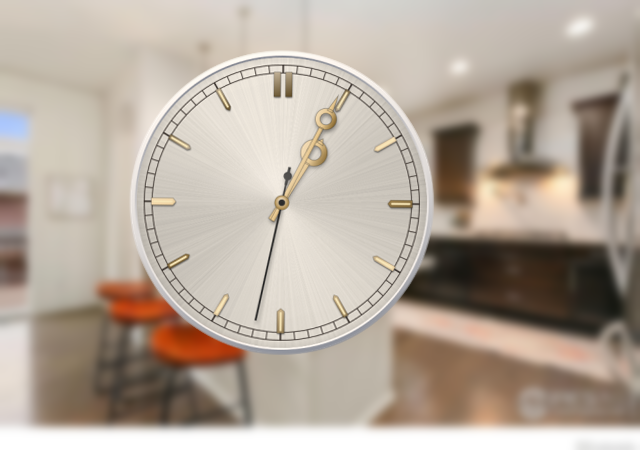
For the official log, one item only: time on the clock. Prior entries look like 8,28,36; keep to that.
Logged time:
1,04,32
